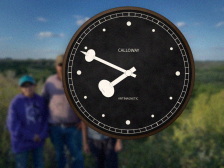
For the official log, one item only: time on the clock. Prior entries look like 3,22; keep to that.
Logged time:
7,49
